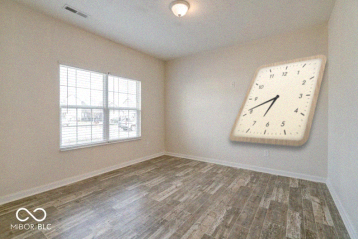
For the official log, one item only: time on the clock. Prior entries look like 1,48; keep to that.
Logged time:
6,41
